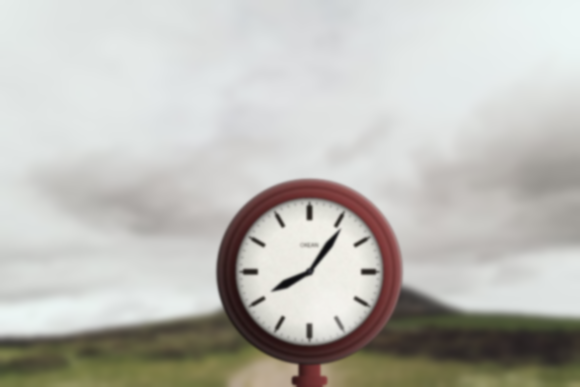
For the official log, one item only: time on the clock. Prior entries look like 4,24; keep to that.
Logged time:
8,06
